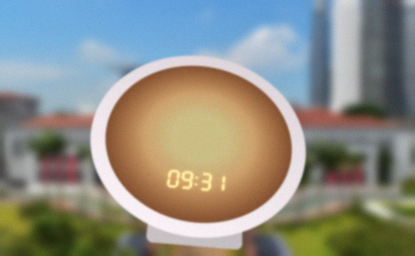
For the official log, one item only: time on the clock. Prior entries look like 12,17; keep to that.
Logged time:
9,31
